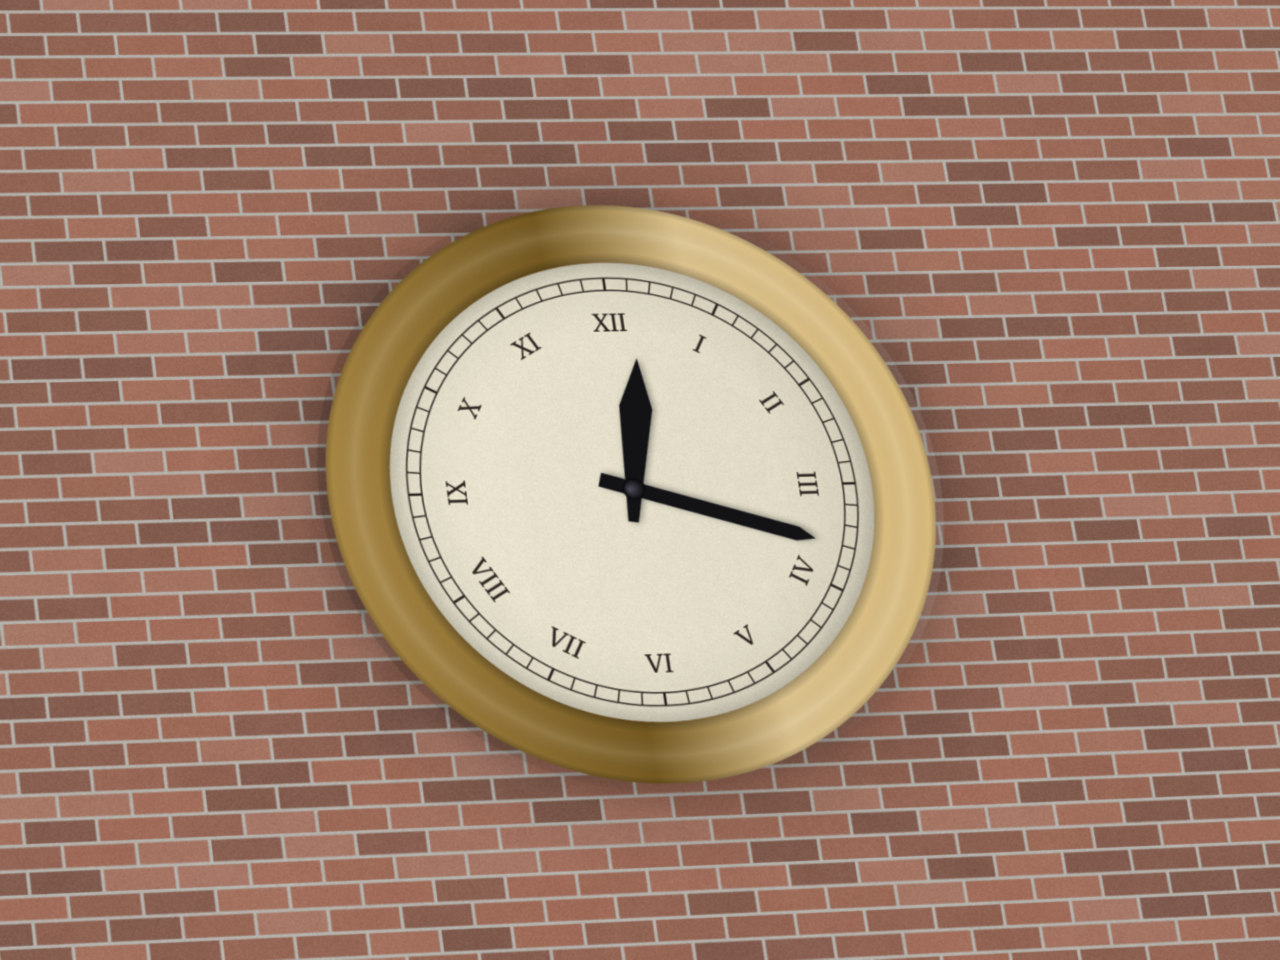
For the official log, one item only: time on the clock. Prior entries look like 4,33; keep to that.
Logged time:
12,18
